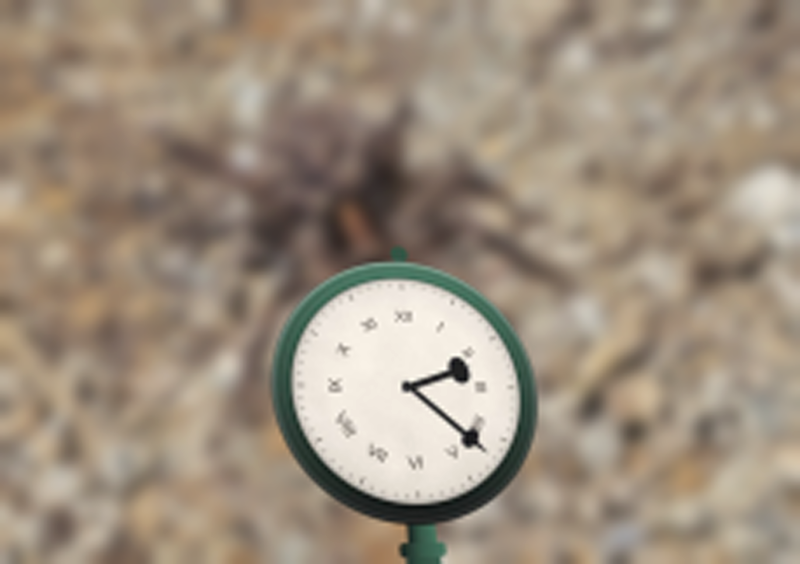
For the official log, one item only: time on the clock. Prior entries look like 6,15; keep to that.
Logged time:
2,22
